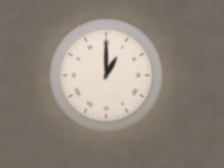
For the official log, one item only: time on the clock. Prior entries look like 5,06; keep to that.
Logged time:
1,00
